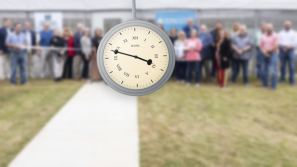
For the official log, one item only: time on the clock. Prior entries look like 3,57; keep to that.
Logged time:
3,48
